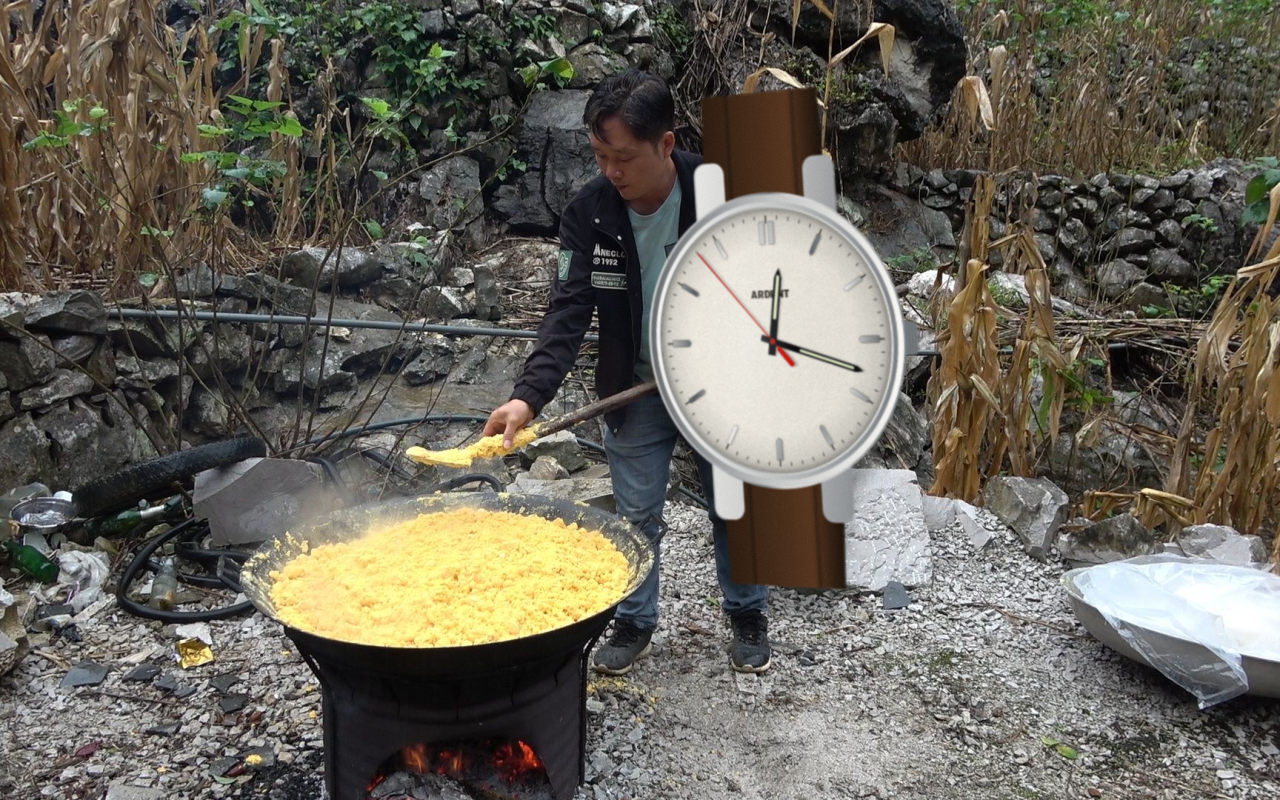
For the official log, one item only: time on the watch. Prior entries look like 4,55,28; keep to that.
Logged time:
12,17,53
